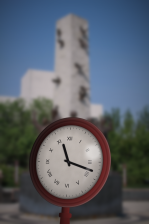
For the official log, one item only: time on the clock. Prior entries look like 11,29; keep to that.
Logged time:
11,18
